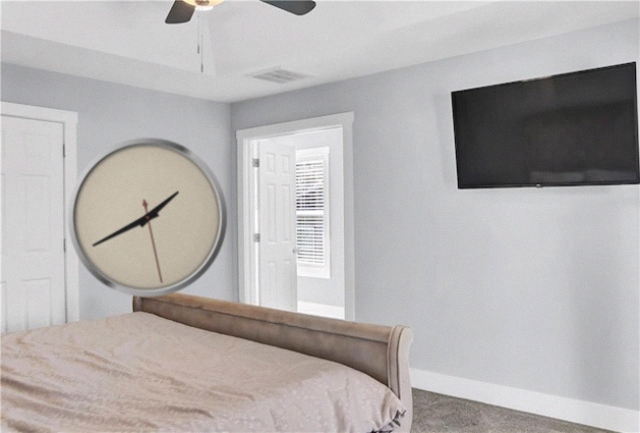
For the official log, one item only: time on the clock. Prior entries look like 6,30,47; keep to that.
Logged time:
1,40,28
